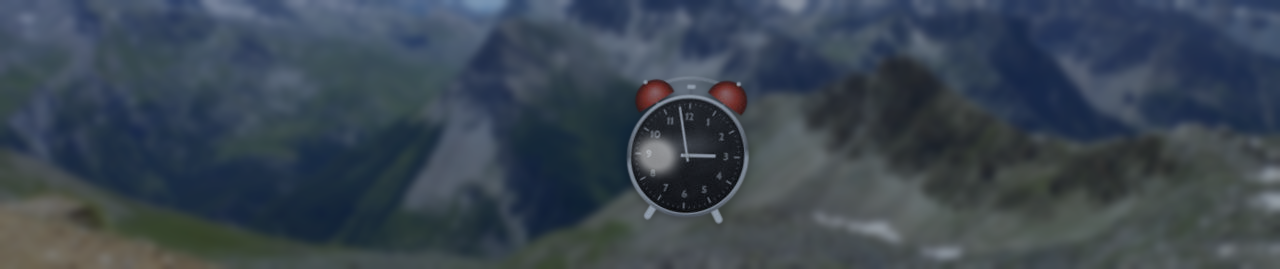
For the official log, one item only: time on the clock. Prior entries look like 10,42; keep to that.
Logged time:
2,58
